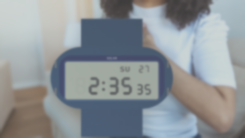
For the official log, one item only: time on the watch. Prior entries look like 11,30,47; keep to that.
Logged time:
2,35,35
